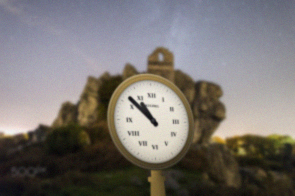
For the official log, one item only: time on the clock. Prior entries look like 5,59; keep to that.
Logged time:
10,52
